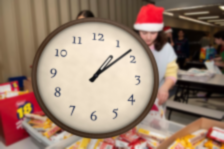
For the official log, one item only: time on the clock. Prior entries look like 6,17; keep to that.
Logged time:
1,08
